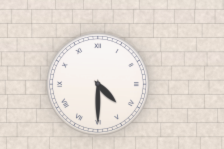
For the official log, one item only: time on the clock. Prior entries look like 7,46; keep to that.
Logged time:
4,30
